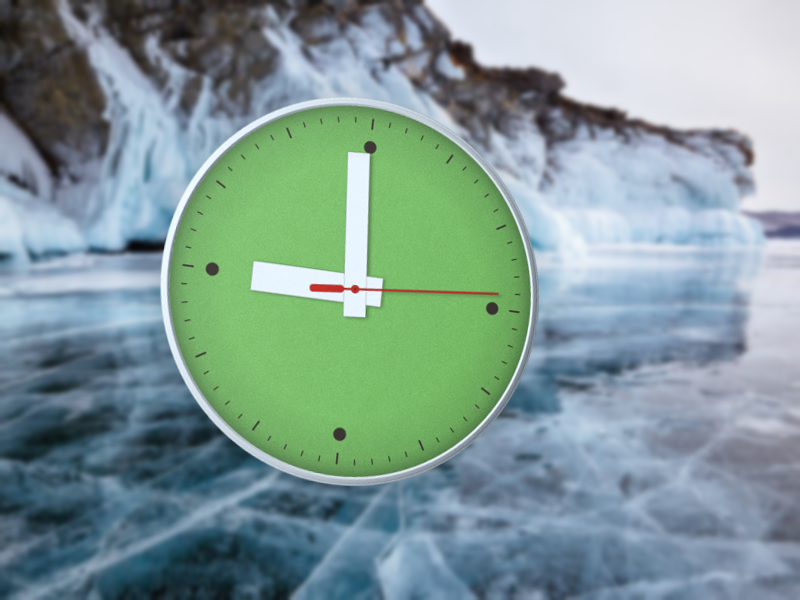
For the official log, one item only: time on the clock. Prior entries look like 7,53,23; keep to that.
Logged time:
8,59,14
